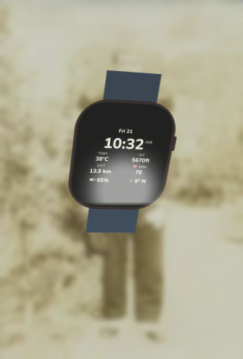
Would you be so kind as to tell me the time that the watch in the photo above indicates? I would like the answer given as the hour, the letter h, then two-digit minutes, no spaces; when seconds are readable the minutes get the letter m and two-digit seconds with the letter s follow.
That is 10h32
